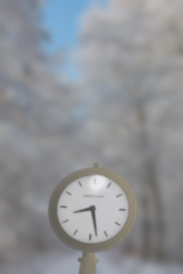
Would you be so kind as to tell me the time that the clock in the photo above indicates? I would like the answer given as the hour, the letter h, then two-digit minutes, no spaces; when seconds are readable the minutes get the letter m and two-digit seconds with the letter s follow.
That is 8h28
